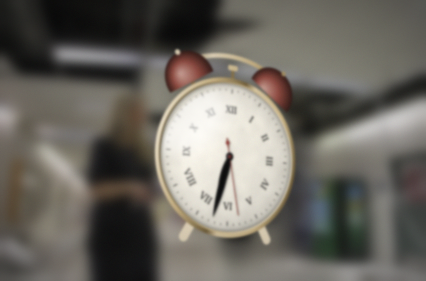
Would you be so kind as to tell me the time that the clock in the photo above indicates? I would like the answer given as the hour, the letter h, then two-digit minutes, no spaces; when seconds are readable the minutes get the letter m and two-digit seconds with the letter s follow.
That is 6h32m28s
